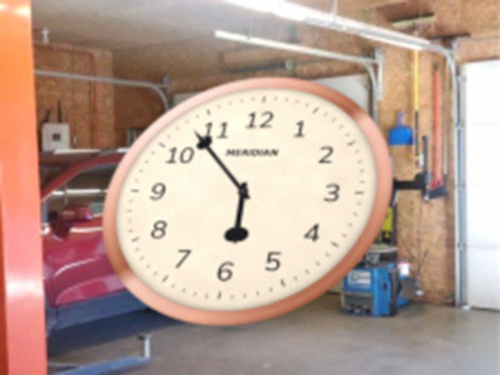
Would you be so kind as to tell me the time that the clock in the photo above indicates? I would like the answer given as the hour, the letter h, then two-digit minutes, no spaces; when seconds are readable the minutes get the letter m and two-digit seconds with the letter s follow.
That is 5h53
